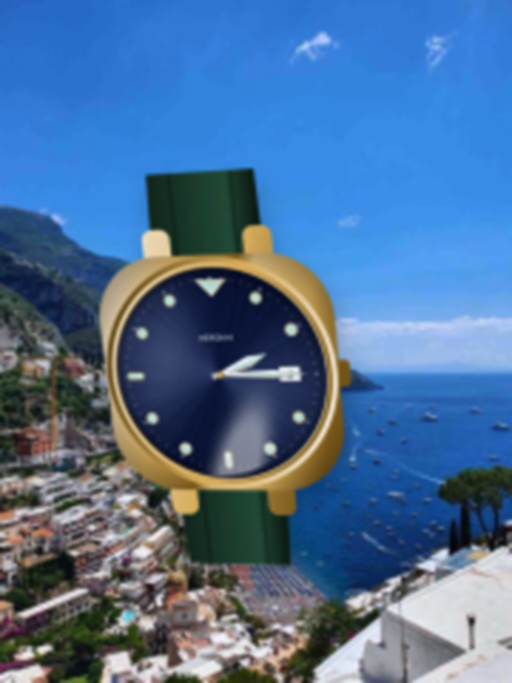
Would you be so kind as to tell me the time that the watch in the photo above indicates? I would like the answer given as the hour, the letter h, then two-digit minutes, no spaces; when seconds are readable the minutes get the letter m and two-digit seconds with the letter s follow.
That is 2h15
